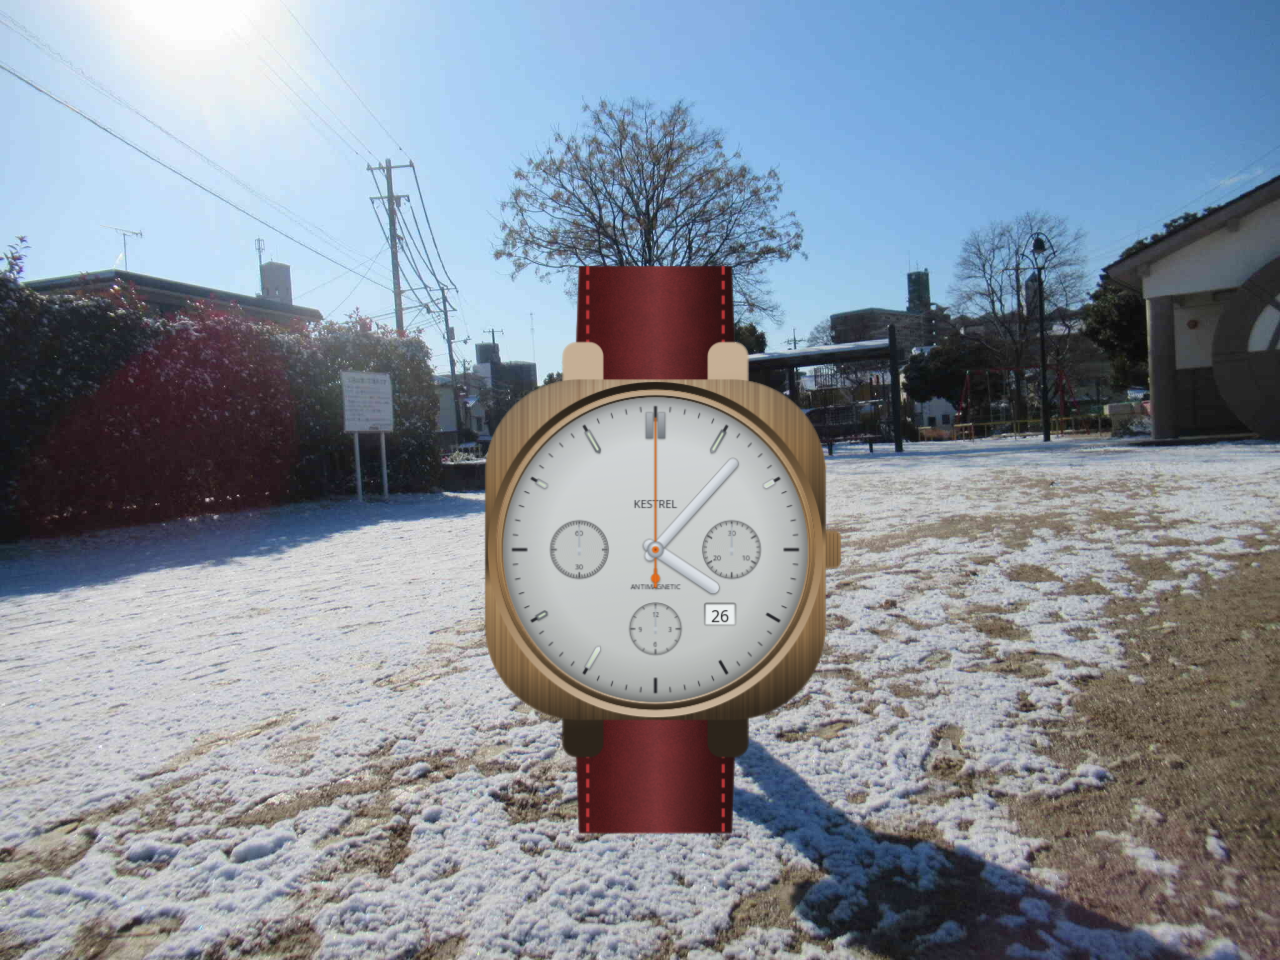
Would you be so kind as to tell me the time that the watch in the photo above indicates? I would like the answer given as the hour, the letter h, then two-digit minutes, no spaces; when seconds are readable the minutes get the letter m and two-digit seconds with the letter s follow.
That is 4h07
